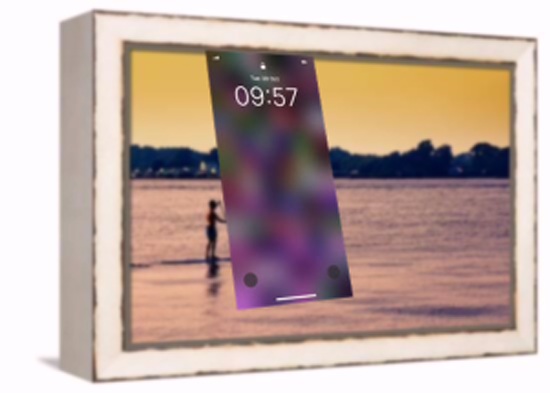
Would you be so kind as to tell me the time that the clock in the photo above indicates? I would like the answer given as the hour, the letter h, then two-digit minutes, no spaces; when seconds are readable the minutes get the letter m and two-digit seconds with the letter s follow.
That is 9h57
